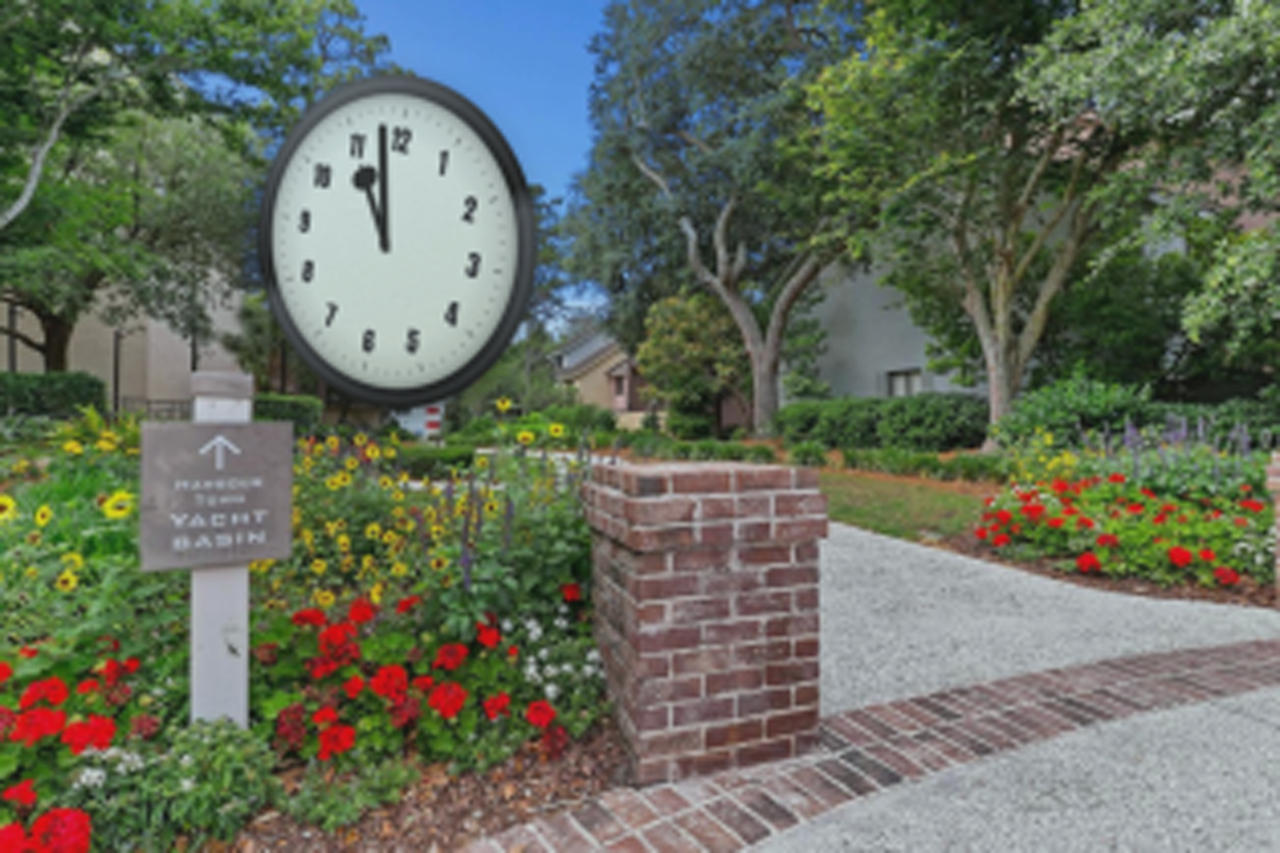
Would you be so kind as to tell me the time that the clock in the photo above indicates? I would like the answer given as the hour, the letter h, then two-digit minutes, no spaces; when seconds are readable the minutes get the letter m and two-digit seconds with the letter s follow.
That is 10h58
